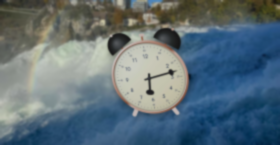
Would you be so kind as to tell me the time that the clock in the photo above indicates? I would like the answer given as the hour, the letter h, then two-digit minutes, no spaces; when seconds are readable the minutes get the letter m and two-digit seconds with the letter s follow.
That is 6h13
